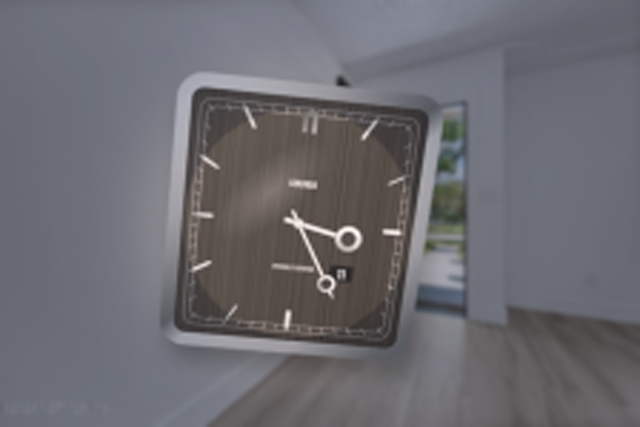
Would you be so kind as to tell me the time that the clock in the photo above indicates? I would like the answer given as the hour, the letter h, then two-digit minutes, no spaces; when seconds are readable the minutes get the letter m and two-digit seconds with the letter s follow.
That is 3h25
